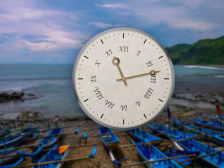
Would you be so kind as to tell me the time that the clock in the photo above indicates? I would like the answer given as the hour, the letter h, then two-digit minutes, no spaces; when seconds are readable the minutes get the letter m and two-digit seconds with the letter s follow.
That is 11h13
